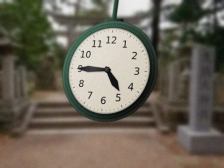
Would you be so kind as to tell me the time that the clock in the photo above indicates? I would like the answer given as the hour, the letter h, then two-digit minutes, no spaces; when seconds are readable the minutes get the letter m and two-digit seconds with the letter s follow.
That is 4h45
